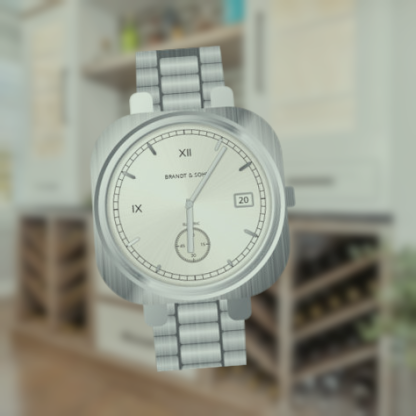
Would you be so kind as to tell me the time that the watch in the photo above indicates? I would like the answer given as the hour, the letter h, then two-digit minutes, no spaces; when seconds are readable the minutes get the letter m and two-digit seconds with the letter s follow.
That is 6h06
